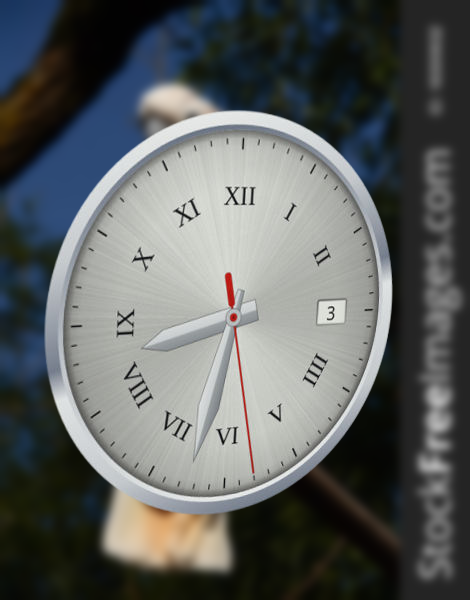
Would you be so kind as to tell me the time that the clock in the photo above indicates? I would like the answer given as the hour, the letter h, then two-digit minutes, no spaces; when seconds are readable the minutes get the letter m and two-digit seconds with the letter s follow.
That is 8h32m28s
